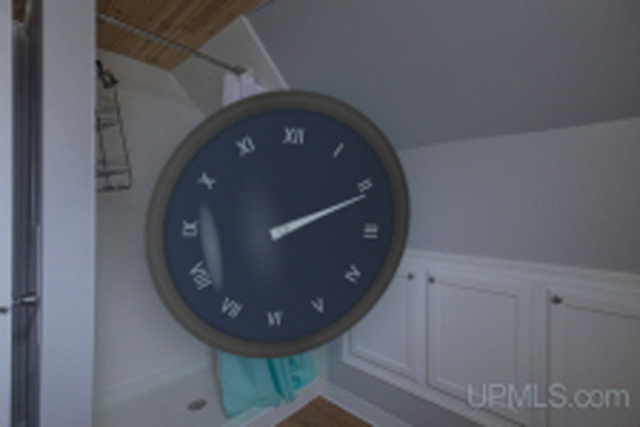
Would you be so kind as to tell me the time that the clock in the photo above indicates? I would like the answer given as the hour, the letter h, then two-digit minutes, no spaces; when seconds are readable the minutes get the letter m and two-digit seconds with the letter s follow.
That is 2h11
